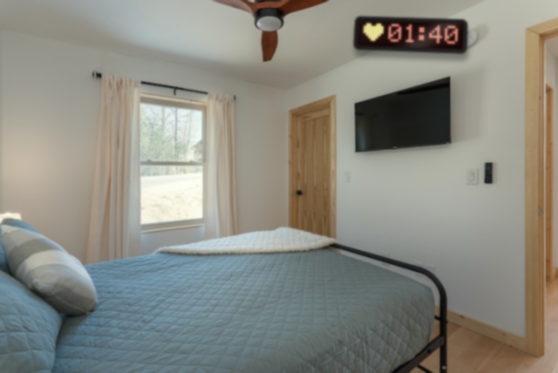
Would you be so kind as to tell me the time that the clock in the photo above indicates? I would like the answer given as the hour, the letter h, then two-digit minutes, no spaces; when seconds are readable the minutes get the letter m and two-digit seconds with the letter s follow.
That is 1h40
